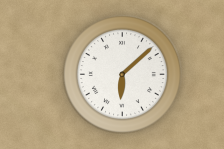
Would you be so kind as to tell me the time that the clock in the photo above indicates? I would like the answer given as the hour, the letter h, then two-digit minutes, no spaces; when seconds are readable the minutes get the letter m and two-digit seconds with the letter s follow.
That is 6h08
